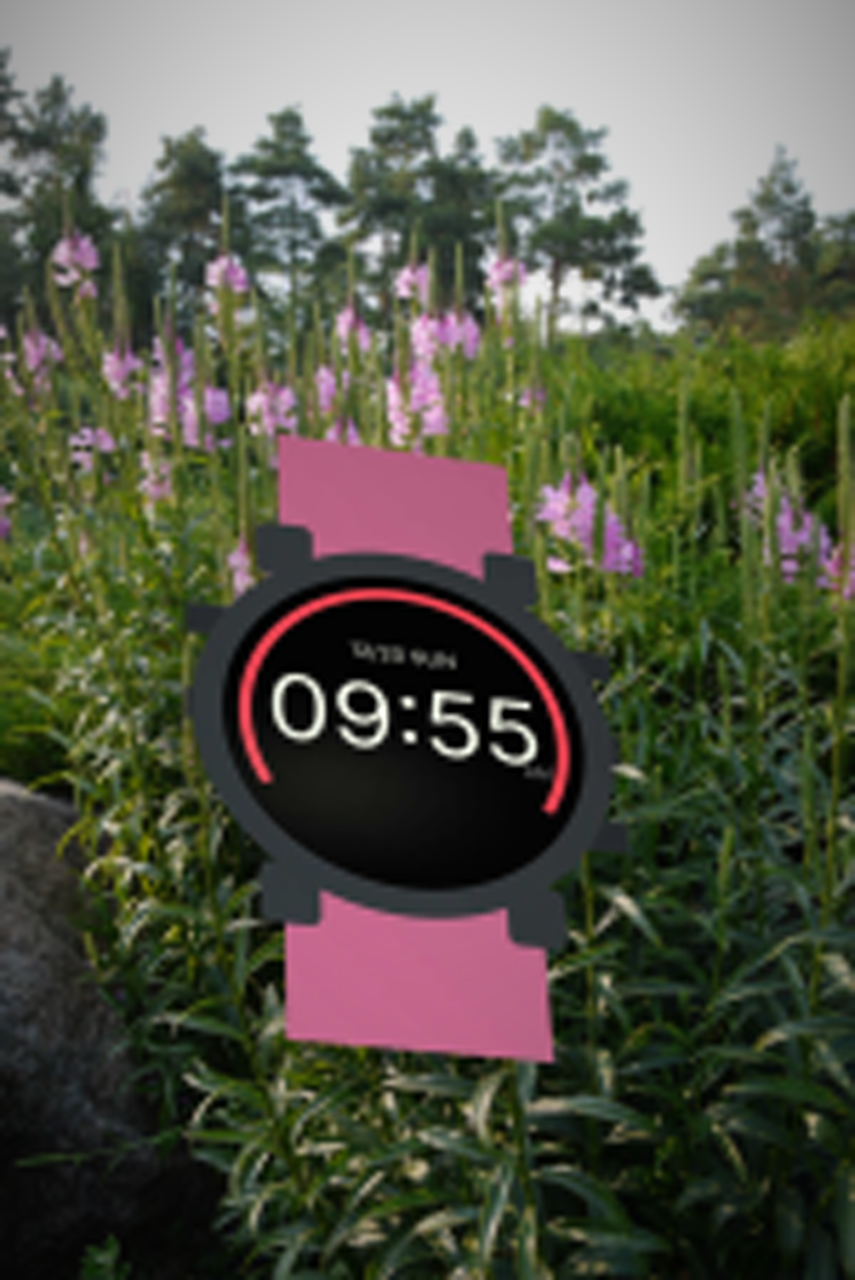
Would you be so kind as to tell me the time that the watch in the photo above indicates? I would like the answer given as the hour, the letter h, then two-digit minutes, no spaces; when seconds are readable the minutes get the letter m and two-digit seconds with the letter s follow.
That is 9h55
